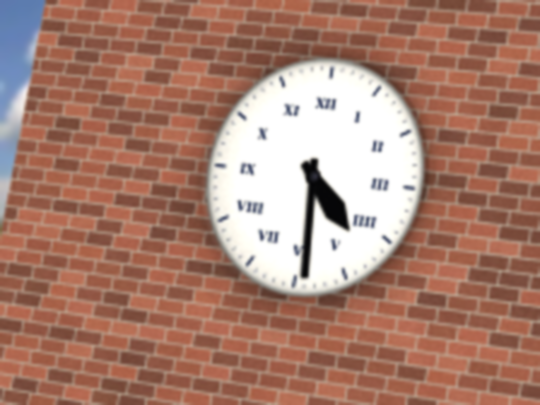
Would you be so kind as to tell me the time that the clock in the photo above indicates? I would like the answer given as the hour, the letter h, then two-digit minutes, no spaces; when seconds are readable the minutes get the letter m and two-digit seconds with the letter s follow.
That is 4h29
